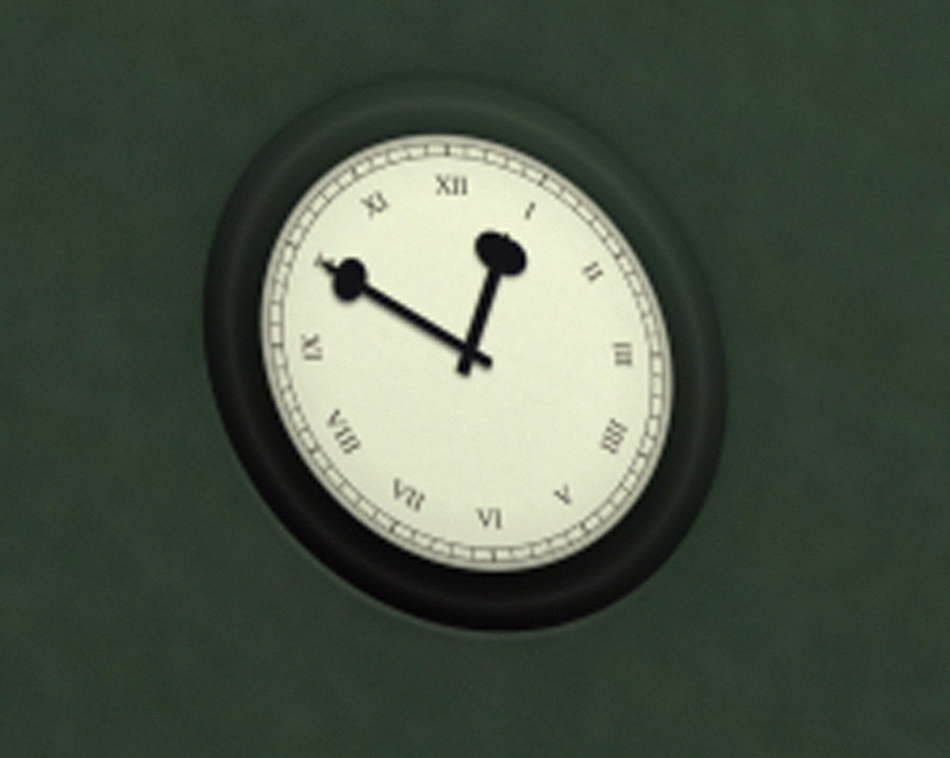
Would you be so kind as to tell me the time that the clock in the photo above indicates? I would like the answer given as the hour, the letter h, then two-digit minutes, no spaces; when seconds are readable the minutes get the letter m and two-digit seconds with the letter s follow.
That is 12h50
